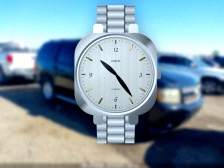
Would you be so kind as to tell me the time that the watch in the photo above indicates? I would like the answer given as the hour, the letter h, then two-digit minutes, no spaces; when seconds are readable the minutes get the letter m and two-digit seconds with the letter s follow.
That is 10h24
